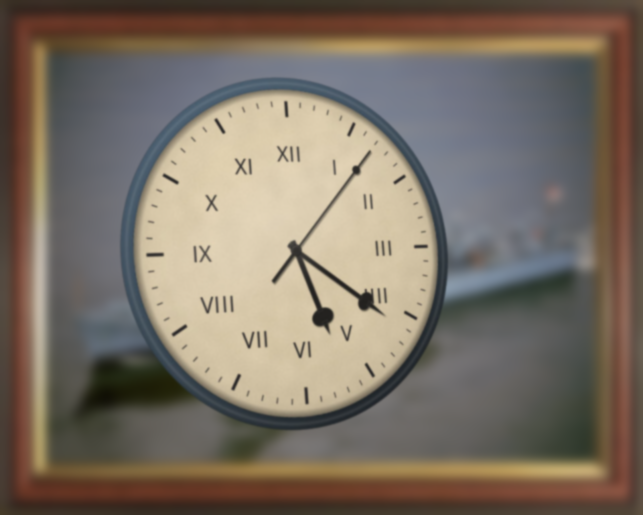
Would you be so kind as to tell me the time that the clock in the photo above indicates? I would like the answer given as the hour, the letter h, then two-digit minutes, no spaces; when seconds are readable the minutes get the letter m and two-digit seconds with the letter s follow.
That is 5h21m07s
